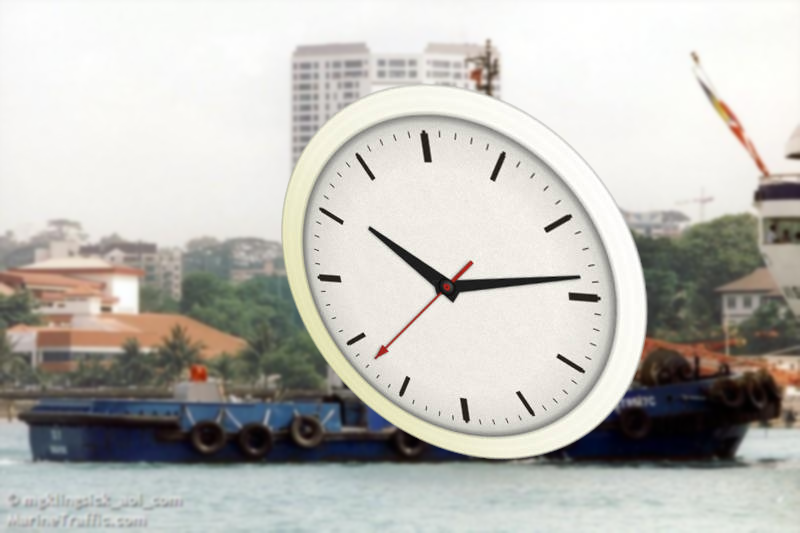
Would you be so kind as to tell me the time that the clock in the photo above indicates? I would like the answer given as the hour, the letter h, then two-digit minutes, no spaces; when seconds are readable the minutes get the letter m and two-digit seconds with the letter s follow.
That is 10h13m38s
